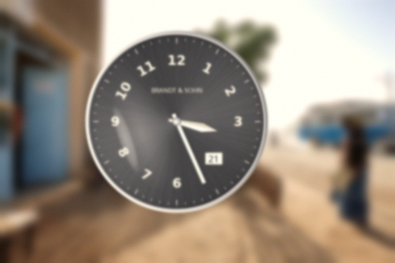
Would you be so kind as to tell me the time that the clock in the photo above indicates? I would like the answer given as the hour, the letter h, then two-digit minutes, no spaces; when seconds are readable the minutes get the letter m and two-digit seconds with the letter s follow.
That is 3h26
